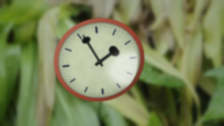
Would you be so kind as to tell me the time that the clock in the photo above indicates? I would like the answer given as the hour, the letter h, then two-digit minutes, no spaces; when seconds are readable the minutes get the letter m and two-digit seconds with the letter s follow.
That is 1h56
